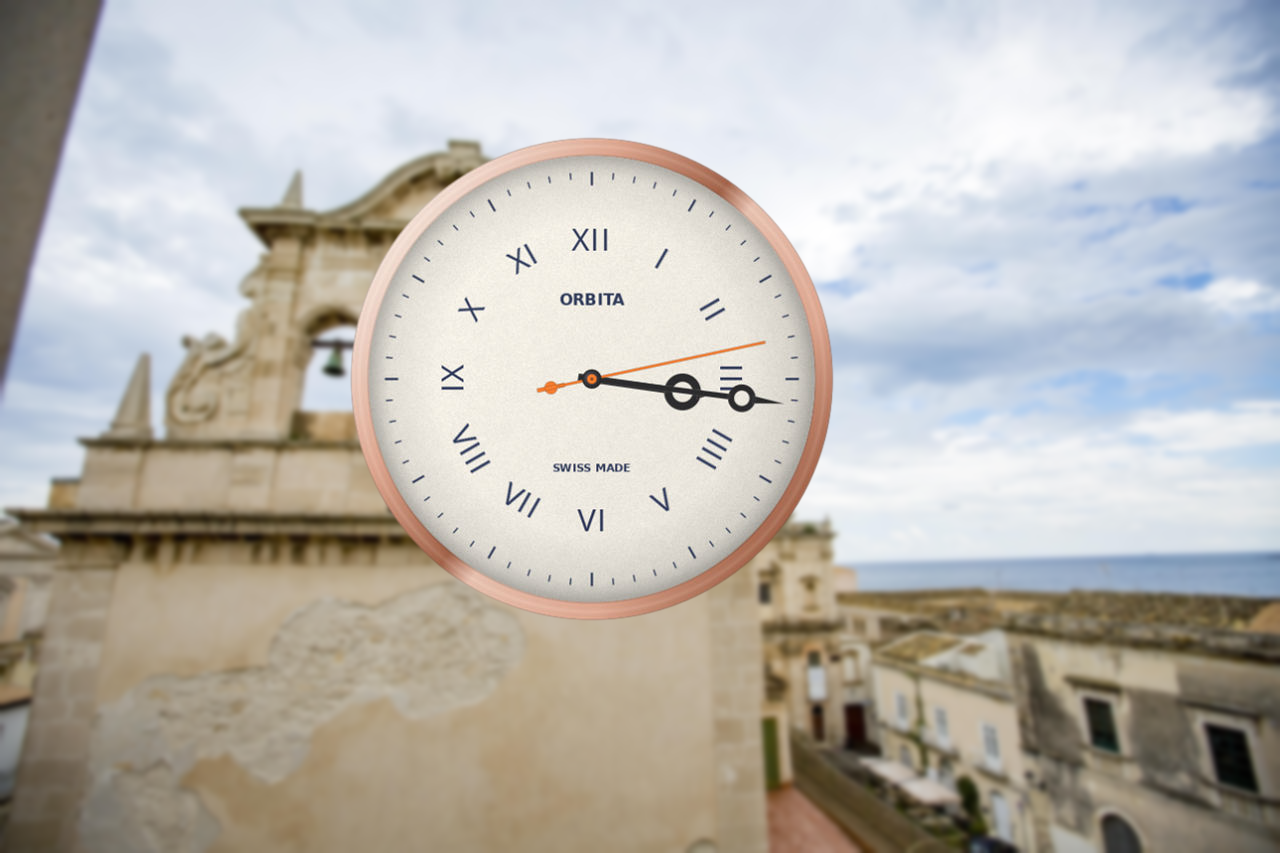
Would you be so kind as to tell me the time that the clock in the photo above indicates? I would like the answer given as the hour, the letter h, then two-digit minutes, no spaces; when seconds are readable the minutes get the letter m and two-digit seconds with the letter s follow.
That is 3h16m13s
